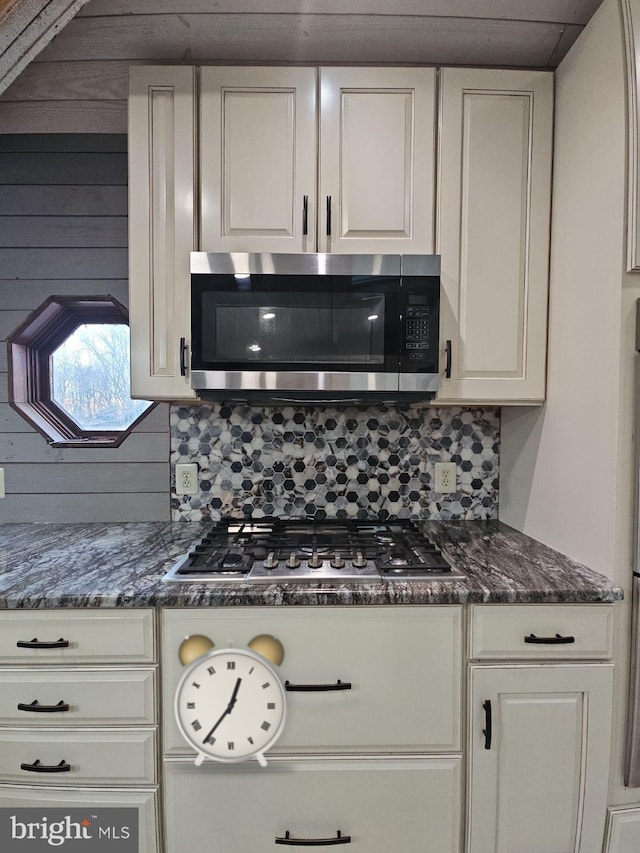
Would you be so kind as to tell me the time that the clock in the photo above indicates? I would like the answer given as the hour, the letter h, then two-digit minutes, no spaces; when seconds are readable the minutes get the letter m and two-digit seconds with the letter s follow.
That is 12h36
